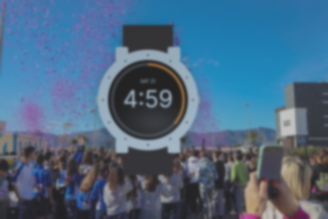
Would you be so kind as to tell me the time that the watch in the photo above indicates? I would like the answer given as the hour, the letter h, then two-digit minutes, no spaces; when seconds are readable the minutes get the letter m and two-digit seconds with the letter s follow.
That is 4h59
